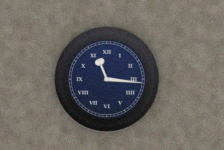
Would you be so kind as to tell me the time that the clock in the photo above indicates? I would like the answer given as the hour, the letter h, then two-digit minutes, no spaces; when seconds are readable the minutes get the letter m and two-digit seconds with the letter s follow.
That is 11h16
